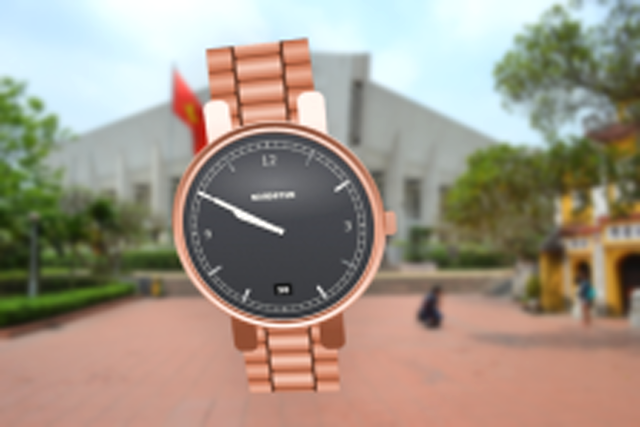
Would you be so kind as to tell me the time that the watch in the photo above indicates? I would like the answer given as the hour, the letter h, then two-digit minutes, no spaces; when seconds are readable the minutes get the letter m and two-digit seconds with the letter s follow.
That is 9h50
